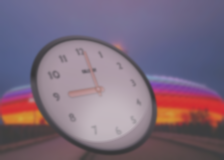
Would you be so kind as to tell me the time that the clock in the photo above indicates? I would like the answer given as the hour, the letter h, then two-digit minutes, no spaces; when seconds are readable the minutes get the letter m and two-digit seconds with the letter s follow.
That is 9h01
